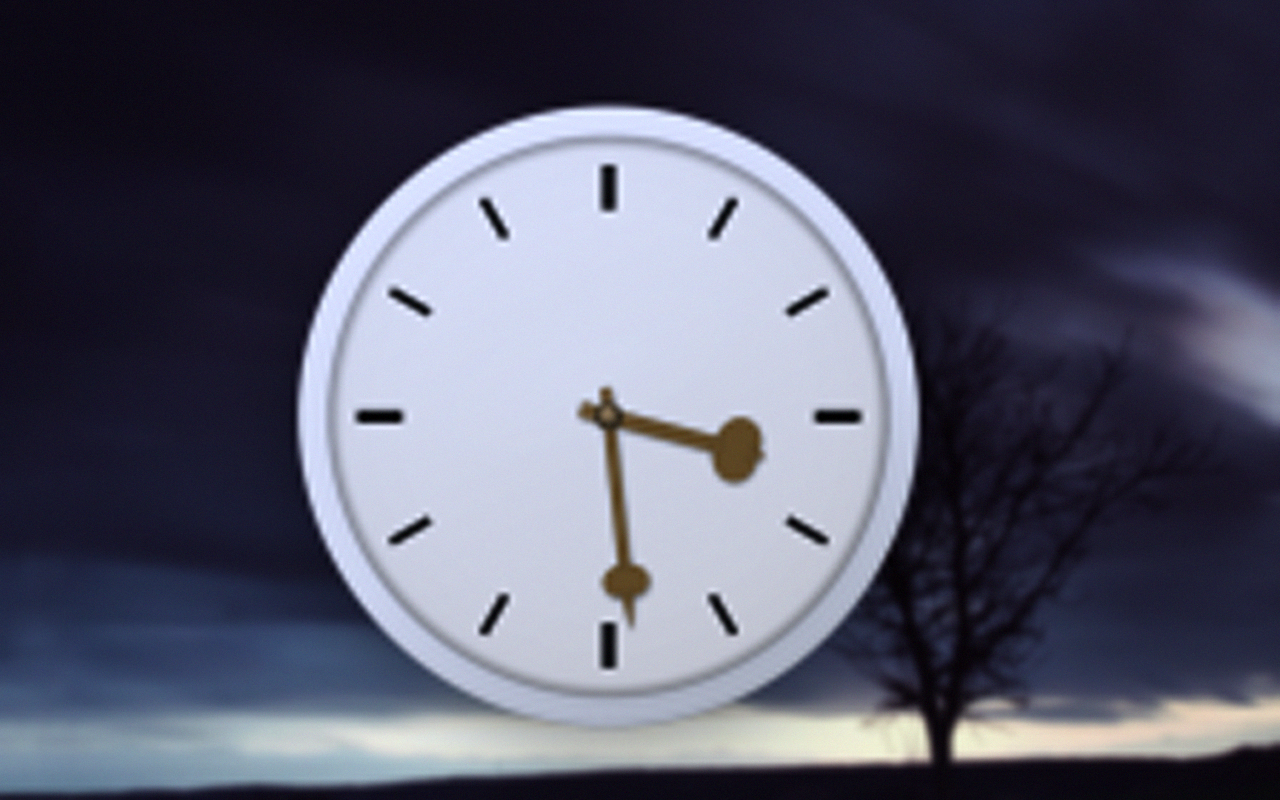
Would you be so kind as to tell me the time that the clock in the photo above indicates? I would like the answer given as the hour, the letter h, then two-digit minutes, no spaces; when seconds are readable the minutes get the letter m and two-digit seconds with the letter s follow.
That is 3h29
